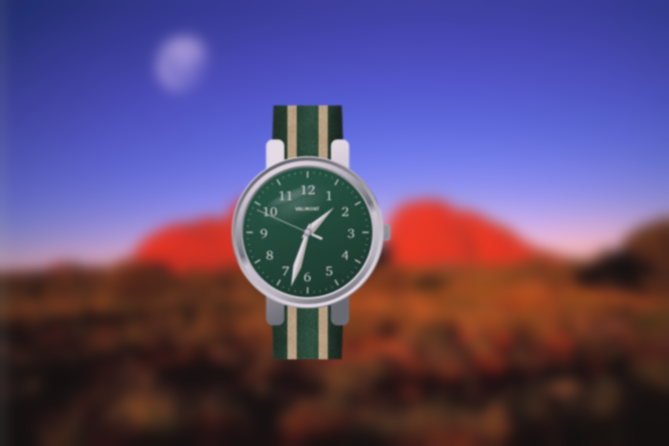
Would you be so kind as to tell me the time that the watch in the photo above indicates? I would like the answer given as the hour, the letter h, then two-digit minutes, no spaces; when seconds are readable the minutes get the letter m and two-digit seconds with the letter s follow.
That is 1h32m49s
